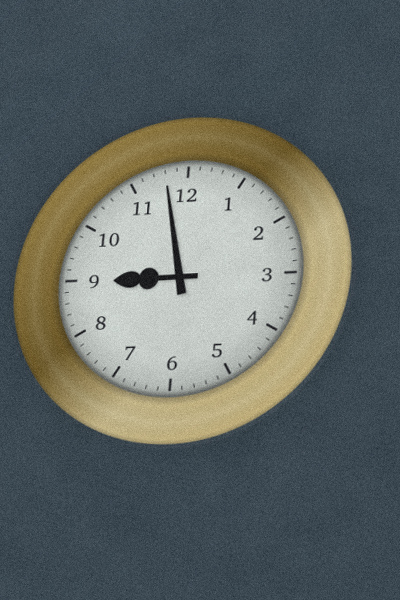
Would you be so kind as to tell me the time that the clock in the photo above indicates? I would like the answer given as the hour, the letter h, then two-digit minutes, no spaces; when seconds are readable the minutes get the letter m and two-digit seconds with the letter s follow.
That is 8h58
